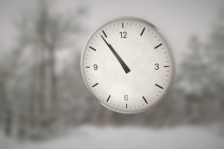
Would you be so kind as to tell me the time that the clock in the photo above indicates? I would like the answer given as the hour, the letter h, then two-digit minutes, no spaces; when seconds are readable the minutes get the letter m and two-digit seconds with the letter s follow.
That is 10h54
